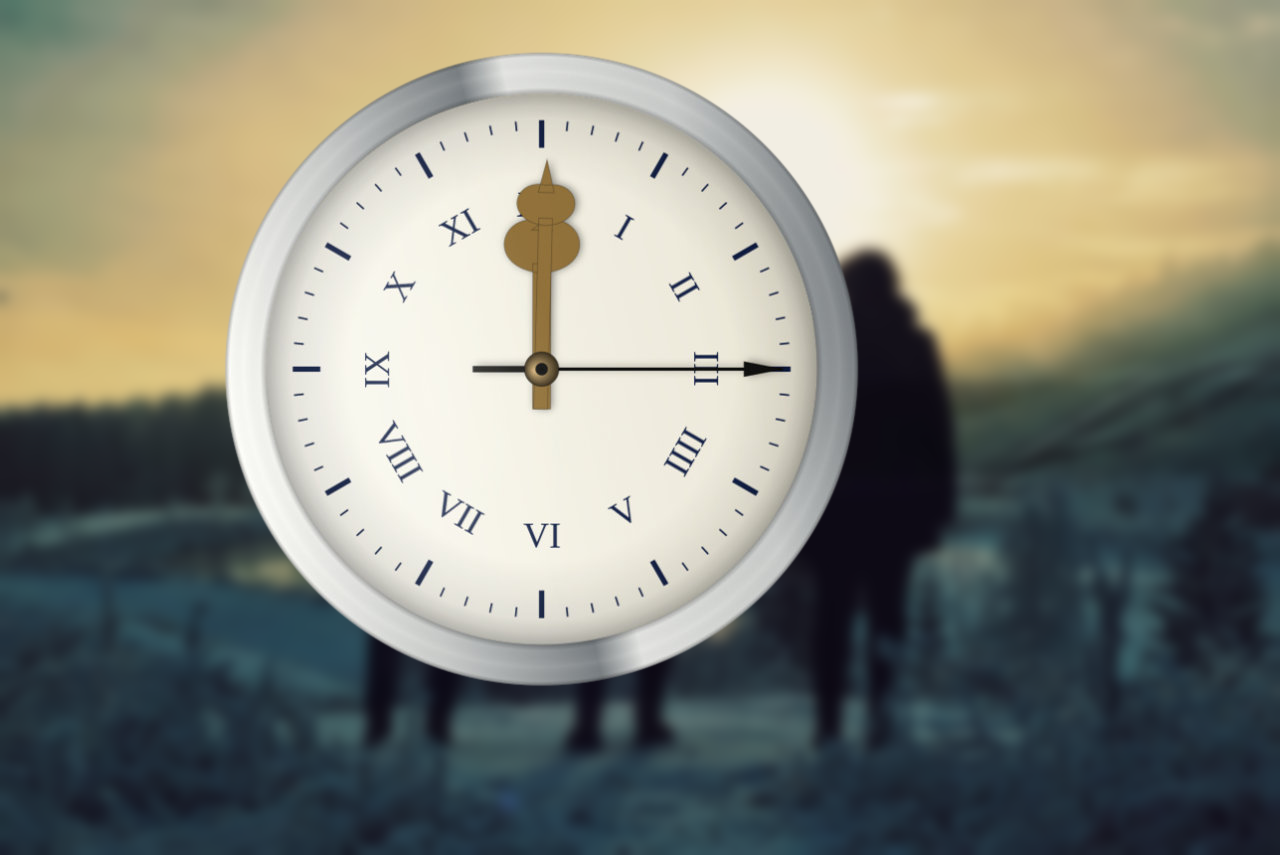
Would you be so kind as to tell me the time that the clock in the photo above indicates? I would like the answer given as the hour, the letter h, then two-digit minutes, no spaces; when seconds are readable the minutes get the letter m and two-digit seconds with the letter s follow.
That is 12h00m15s
